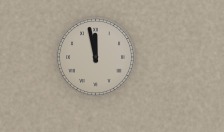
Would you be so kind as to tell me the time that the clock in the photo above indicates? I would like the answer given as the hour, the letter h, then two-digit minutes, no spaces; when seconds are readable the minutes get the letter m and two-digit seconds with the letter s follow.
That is 11h58
